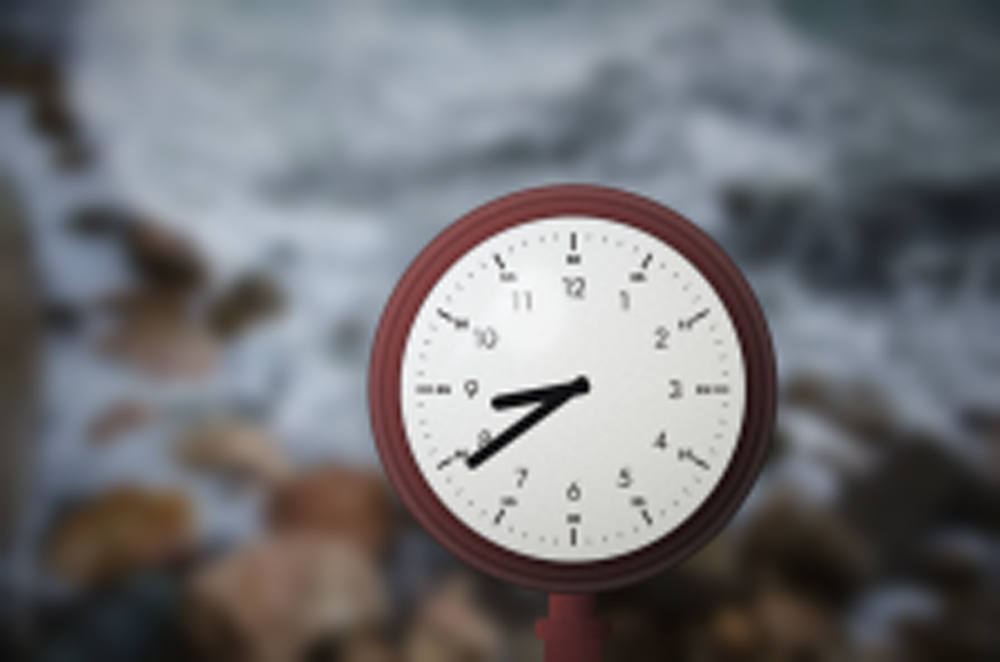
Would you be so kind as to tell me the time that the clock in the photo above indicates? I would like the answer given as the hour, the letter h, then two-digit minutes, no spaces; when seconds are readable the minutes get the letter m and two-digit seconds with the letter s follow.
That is 8h39
